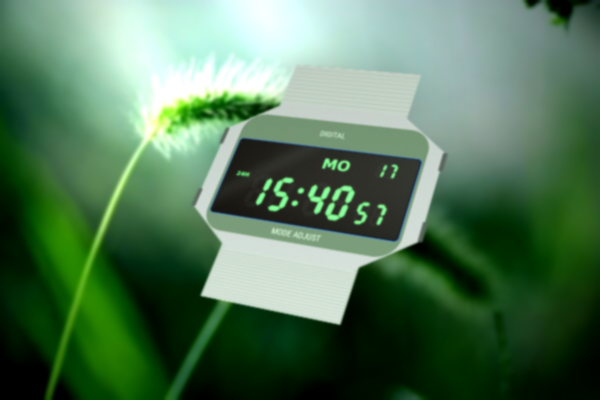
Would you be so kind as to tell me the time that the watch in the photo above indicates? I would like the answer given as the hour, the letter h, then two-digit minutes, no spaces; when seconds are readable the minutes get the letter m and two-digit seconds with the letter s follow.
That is 15h40m57s
